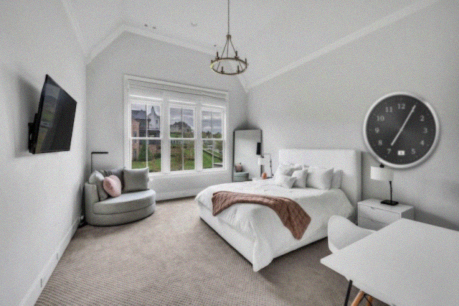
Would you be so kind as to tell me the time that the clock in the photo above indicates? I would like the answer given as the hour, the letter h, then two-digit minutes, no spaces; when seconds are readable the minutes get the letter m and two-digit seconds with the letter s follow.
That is 7h05
